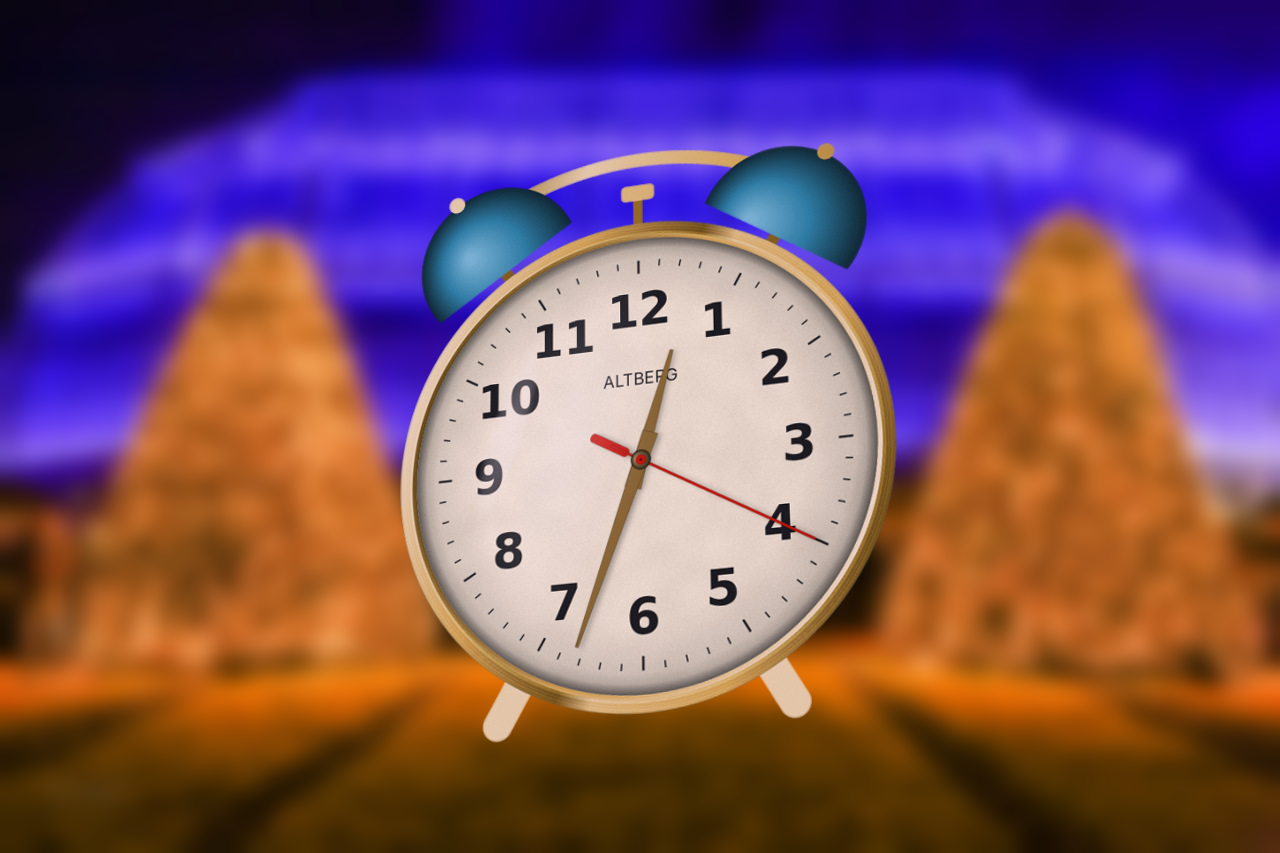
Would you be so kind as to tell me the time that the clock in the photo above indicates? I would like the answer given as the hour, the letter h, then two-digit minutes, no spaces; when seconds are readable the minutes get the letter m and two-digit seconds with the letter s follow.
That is 12h33m20s
